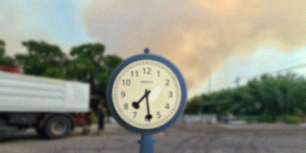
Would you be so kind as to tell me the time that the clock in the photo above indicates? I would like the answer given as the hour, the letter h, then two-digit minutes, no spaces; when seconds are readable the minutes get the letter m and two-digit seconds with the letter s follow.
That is 7h29
